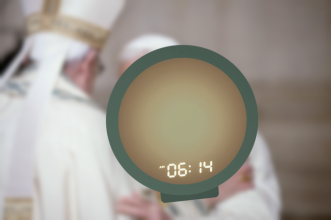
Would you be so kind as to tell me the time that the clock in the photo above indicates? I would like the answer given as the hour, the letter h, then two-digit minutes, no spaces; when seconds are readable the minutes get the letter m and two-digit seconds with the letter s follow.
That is 6h14
